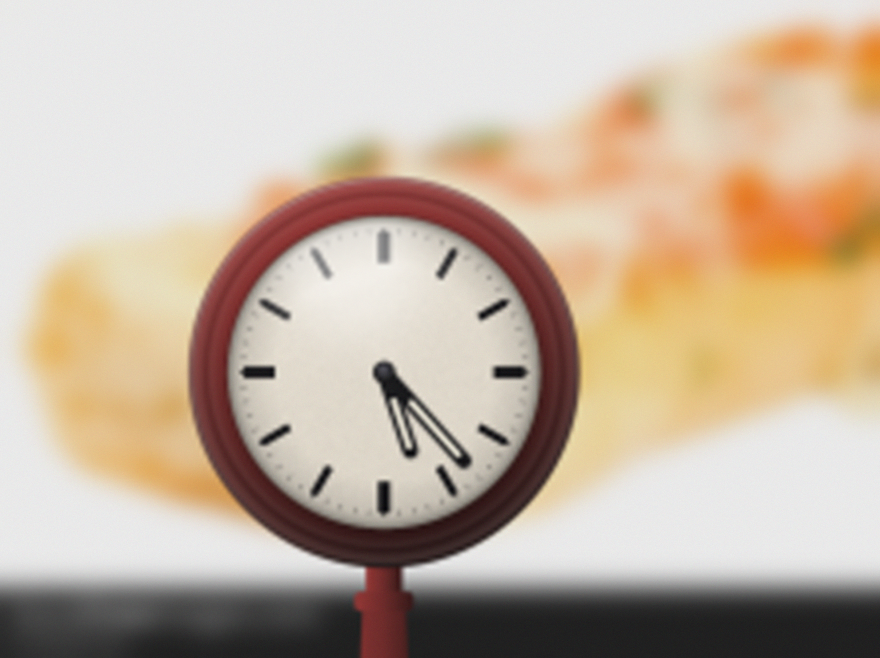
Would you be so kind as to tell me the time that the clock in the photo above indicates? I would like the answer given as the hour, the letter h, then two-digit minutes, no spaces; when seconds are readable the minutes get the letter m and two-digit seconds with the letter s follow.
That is 5h23
